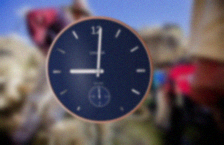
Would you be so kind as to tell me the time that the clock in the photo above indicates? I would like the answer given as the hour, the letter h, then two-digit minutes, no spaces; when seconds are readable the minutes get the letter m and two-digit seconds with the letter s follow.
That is 9h01
